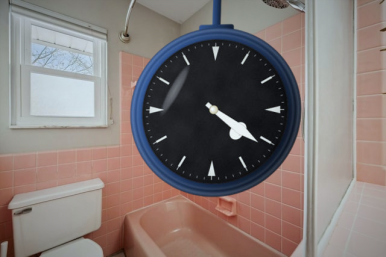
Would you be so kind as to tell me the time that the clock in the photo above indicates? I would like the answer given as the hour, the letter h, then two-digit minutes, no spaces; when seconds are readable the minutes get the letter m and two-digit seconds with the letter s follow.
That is 4h21
